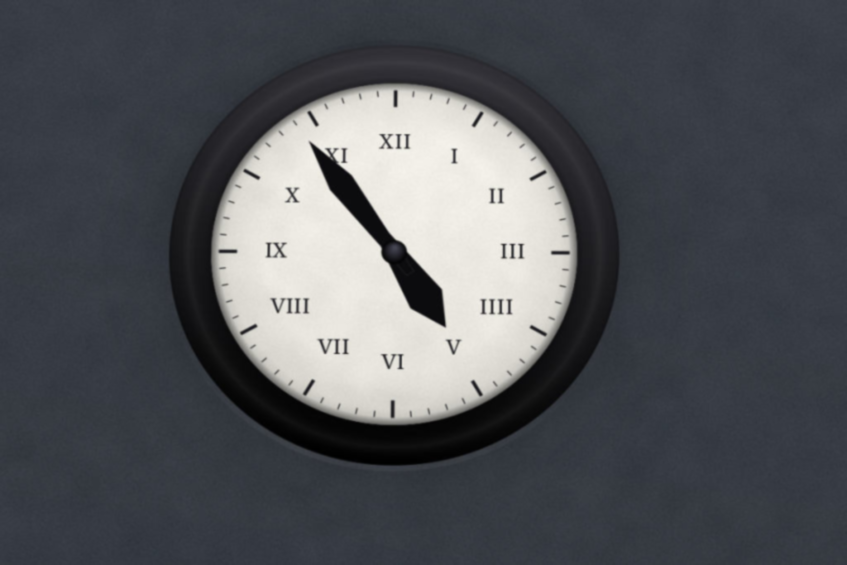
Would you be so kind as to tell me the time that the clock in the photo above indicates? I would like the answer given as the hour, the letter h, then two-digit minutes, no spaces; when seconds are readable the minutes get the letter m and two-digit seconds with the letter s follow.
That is 4h54
